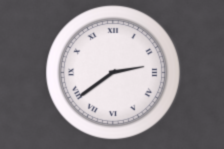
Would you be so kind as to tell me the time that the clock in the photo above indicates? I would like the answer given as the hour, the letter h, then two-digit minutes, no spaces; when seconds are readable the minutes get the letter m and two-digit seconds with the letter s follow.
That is 2h39
